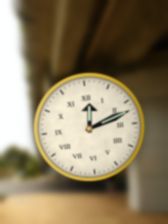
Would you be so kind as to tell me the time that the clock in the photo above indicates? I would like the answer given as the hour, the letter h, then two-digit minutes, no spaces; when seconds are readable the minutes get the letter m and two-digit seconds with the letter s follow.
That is 12h12
